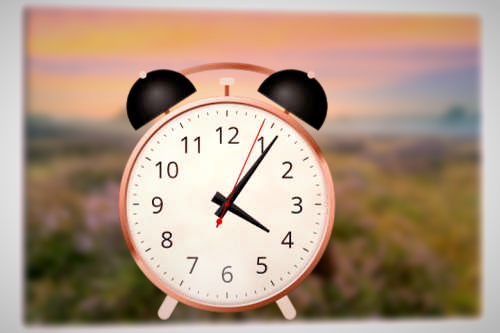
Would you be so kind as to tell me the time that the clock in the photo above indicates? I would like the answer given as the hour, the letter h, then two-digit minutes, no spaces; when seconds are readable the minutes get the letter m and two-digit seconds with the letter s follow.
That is 4h06m04s
